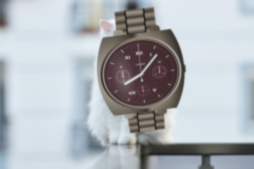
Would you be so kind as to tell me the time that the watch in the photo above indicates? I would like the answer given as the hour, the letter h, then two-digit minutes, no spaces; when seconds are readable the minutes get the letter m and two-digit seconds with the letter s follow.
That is 8h07
